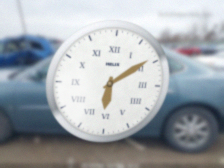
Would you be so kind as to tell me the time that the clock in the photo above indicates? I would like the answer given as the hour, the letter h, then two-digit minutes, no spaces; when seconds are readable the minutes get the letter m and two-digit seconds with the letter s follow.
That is 6h09
